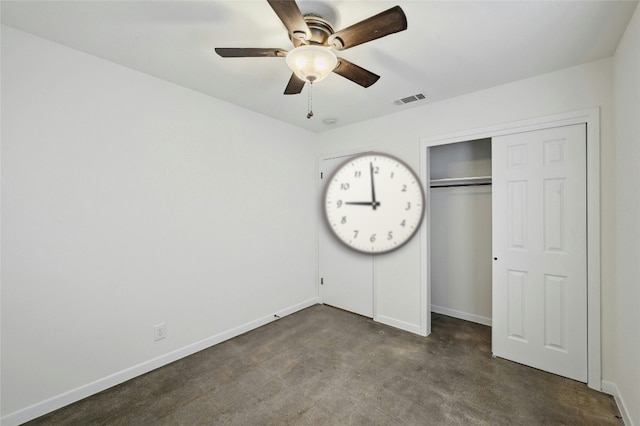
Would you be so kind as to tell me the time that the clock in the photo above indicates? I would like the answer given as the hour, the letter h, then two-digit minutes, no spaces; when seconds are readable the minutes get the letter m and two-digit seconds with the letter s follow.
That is 8h59
